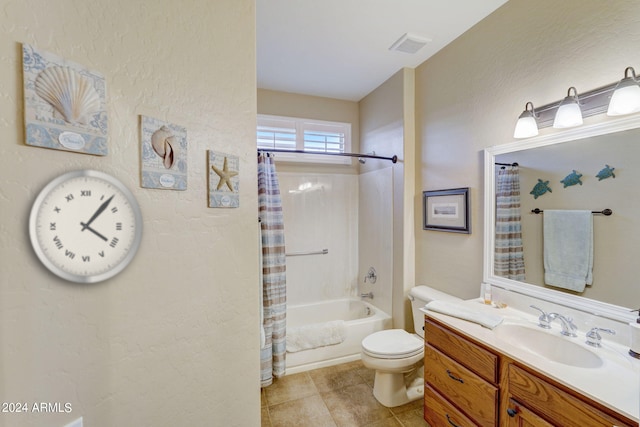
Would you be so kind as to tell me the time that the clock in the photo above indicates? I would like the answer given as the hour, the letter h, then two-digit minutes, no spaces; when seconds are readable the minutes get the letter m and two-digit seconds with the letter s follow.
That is 4h07
